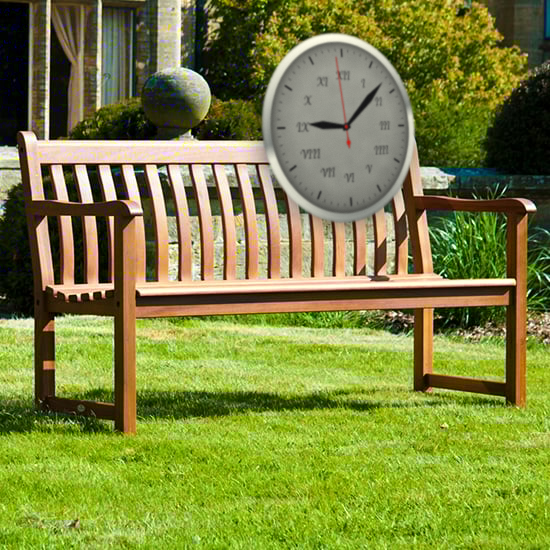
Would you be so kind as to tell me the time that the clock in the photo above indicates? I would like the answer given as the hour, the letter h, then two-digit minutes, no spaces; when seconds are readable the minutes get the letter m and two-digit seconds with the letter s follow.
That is 9h07m59s
